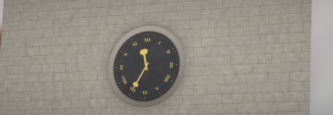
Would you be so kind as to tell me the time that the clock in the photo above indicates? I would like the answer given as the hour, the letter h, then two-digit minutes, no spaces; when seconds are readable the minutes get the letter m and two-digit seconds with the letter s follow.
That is 11h35
